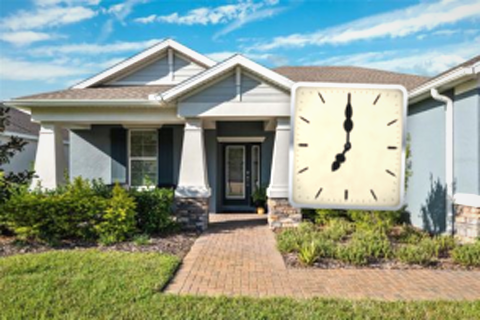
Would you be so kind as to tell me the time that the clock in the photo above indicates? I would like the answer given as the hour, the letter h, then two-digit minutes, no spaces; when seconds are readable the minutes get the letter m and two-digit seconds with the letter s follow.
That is 7h00
